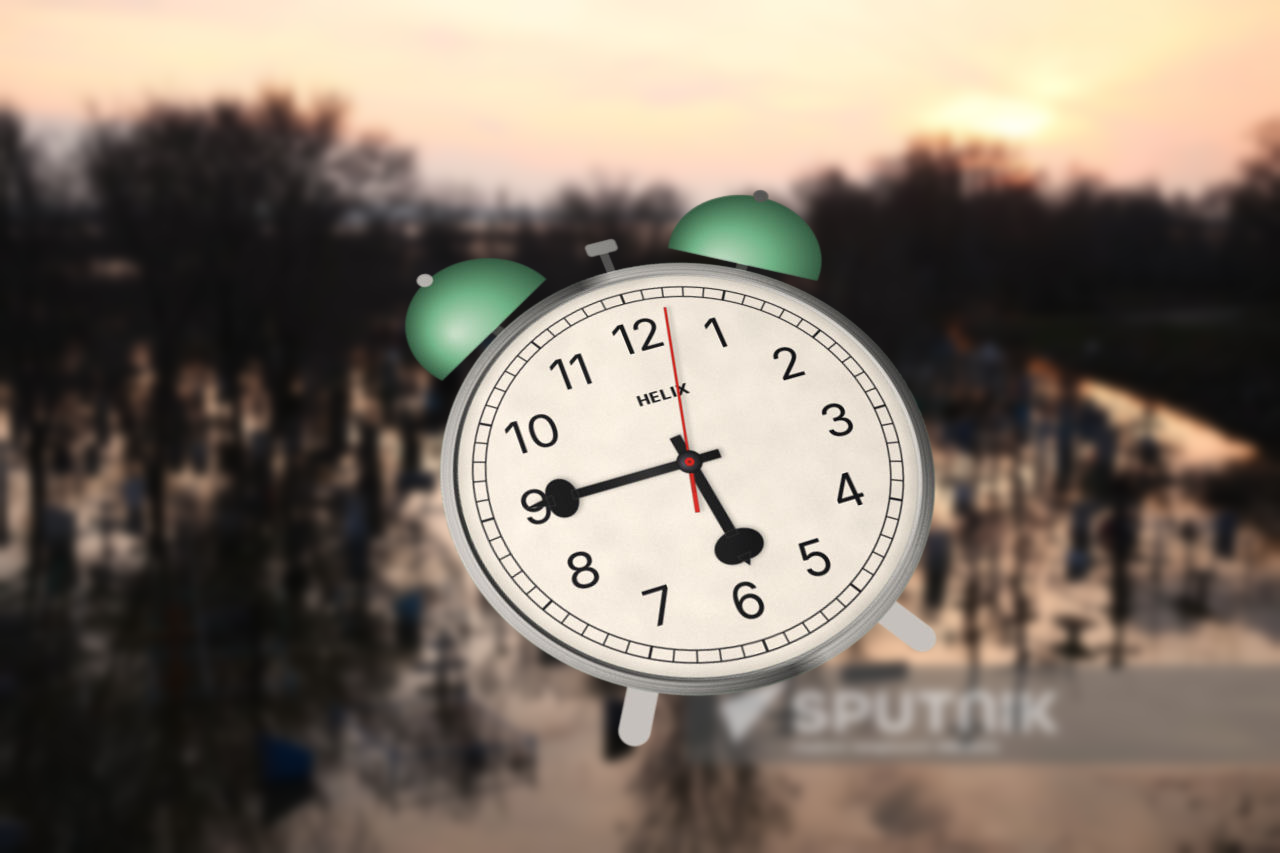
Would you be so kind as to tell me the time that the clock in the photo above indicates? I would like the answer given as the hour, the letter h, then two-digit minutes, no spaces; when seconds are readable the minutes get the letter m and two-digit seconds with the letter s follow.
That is 5h45m02s
